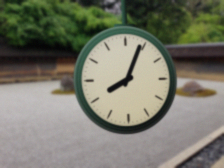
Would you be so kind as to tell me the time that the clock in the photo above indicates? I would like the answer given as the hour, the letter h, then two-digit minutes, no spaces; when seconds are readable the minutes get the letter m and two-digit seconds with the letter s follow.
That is 8h04
